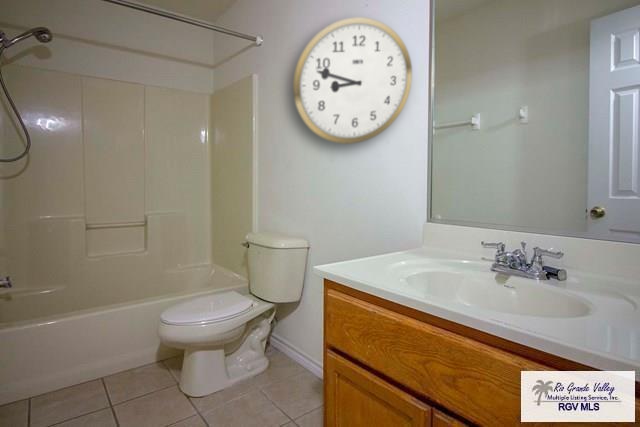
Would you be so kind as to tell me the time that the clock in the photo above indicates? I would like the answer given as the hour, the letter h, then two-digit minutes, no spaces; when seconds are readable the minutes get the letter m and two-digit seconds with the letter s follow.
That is 8h48
